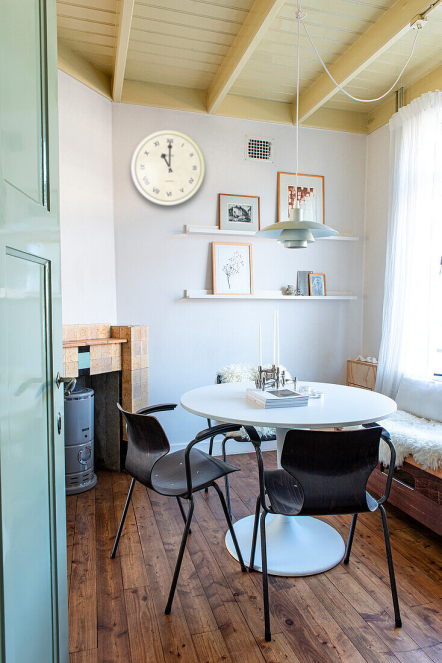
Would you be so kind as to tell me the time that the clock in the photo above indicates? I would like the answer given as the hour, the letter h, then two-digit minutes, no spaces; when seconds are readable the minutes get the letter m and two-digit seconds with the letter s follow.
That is 11h00
